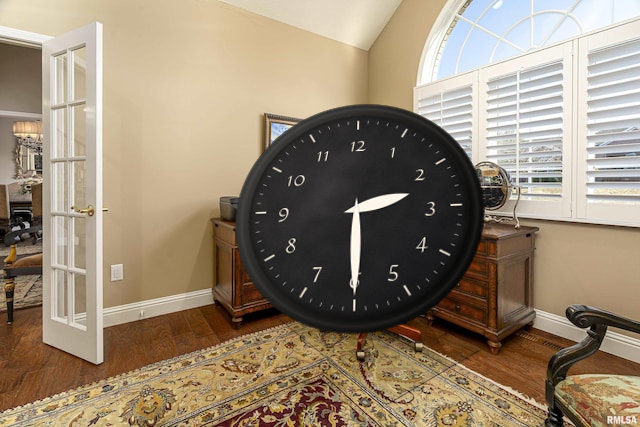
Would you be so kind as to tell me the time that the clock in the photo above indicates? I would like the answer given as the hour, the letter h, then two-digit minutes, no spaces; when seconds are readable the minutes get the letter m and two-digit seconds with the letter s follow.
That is 2h30
